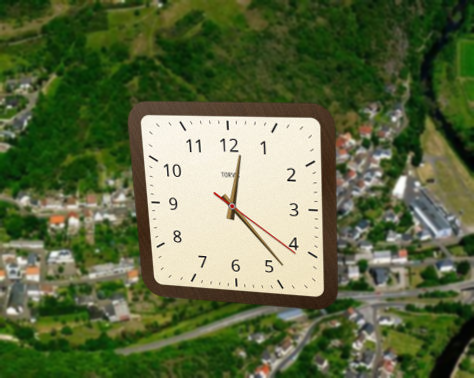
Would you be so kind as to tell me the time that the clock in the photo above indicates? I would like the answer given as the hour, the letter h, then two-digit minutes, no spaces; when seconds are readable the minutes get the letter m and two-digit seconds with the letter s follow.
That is 12h23m21s
